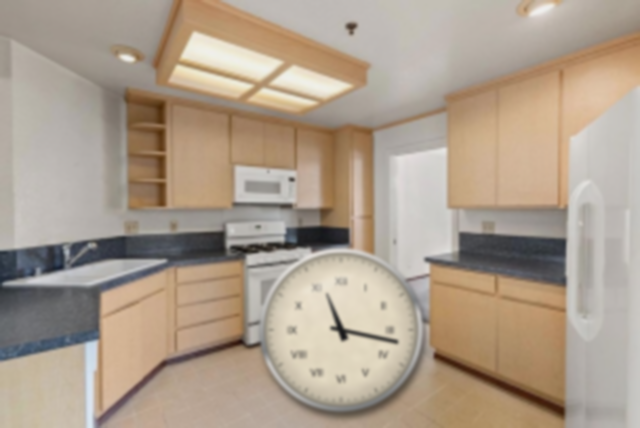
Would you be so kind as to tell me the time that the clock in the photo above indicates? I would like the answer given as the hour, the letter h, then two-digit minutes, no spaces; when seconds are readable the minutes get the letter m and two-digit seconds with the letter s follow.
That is 11h17
